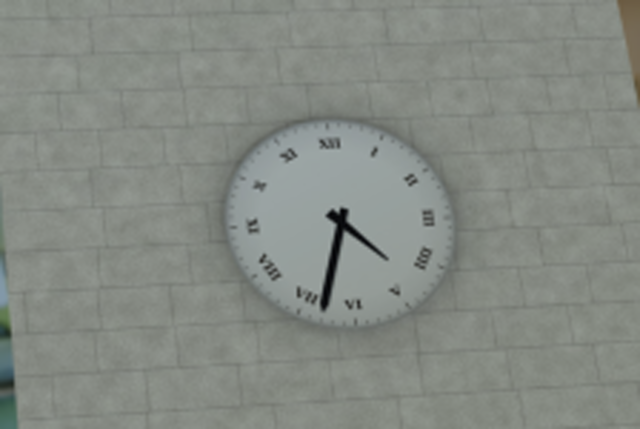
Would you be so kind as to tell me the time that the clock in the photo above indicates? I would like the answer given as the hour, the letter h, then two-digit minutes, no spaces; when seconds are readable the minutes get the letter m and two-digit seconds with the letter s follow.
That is 4h33
